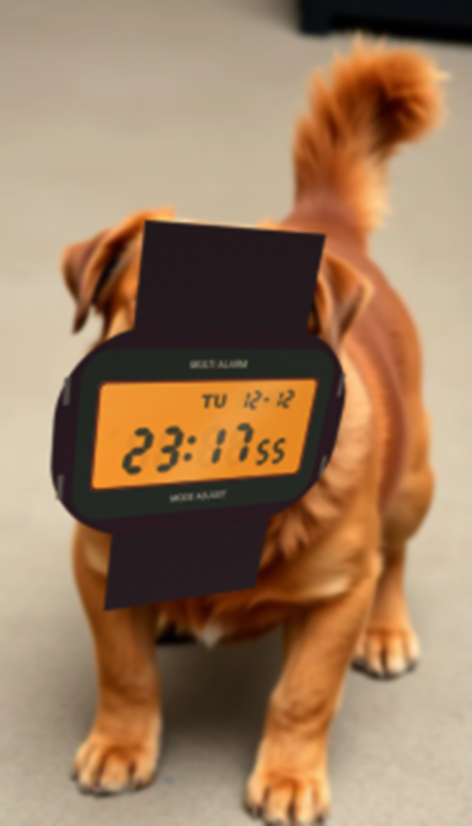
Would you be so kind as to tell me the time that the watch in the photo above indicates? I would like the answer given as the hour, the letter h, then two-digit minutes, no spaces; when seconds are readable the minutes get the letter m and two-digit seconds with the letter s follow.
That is 23h17m55s
